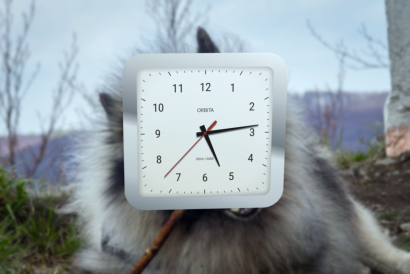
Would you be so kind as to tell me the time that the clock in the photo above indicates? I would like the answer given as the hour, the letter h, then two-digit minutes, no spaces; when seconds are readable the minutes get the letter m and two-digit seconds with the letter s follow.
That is 5h13m37s
